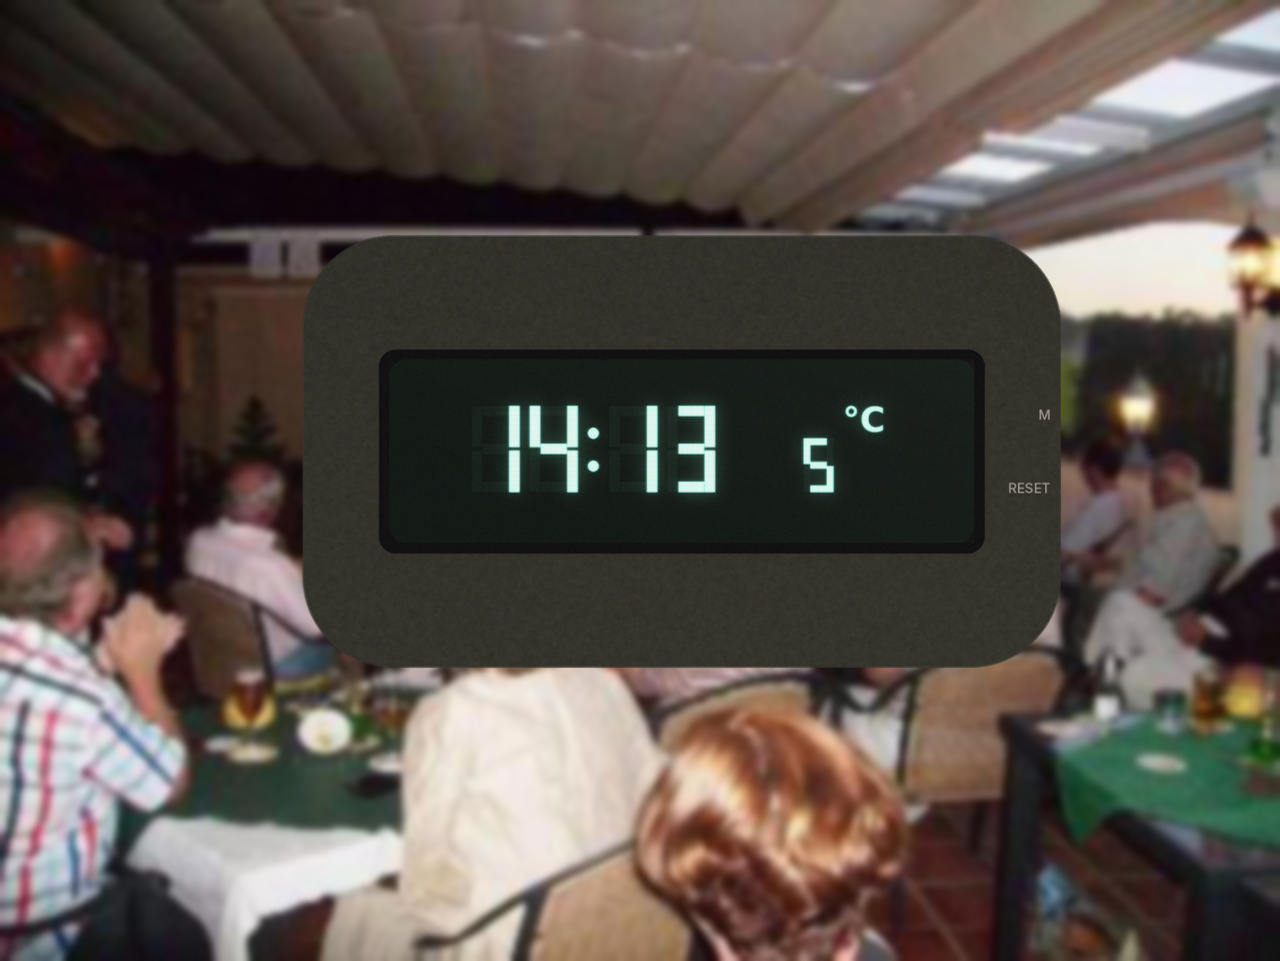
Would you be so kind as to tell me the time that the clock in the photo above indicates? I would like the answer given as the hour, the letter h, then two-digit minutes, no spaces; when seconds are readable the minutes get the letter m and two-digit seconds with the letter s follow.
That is 14h13
